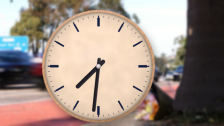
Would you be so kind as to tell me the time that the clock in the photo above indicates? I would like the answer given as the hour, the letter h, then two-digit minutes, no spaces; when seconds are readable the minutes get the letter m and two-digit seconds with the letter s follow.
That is 7h31
